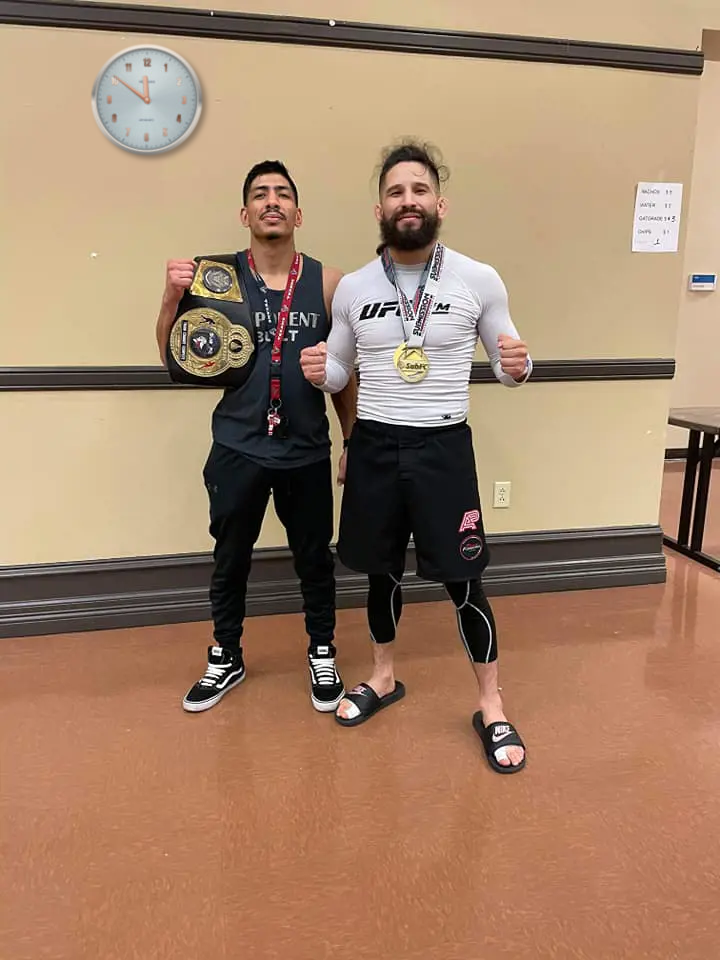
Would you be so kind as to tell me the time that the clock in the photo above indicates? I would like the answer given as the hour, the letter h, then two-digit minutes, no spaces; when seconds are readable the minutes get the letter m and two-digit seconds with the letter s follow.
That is 11h51
